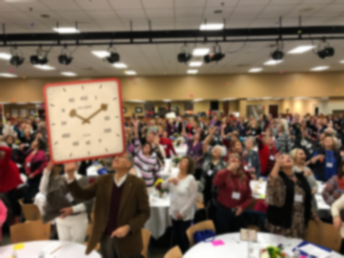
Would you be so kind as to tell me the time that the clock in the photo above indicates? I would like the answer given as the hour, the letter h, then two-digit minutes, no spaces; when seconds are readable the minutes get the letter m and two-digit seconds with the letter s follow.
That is 10h10
